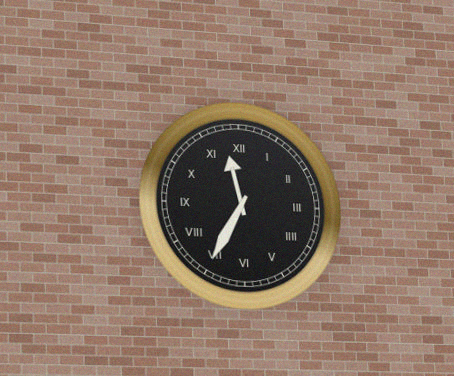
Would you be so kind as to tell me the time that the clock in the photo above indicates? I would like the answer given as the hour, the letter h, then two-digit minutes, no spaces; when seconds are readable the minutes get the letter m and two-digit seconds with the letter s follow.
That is 11h35
